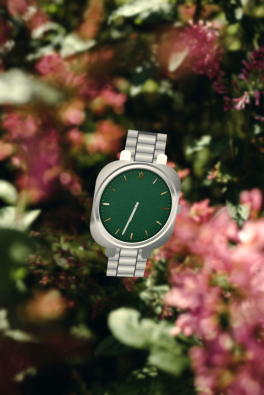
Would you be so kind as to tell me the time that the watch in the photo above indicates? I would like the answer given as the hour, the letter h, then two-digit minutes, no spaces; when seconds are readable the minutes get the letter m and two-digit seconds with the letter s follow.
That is 6h33
